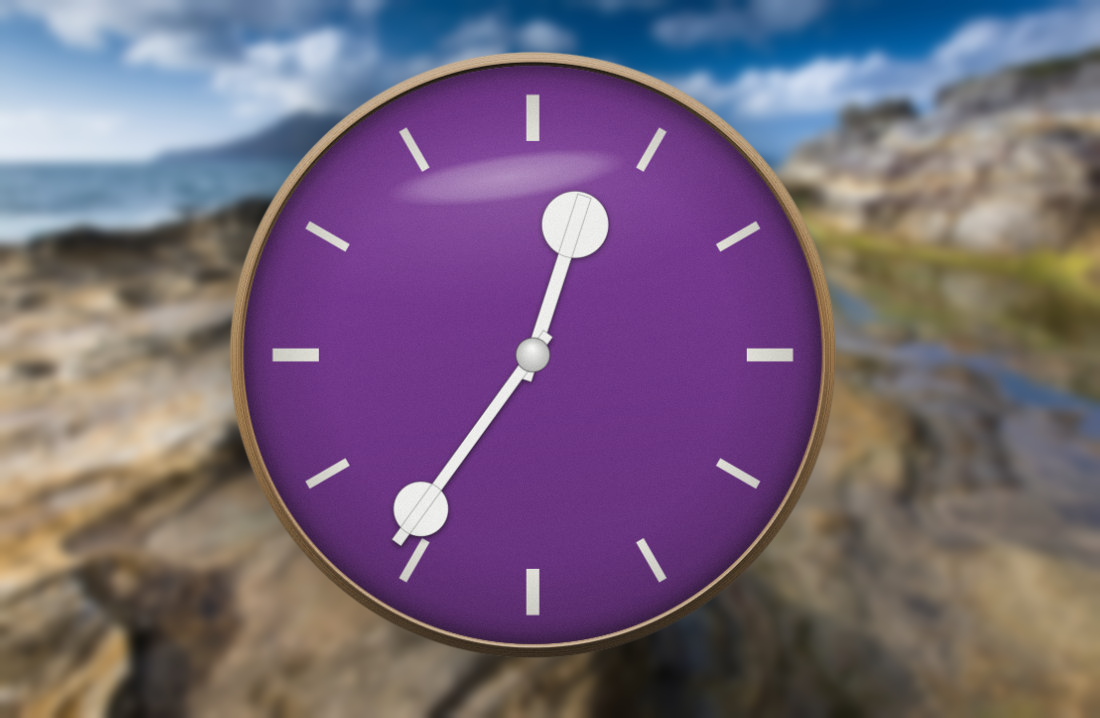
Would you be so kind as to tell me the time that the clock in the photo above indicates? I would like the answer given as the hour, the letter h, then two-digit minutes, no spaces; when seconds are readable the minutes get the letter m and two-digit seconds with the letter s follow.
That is 12h36
